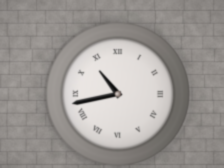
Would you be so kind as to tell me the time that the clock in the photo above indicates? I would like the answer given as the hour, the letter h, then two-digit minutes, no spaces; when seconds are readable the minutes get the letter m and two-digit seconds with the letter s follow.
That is 10h43
